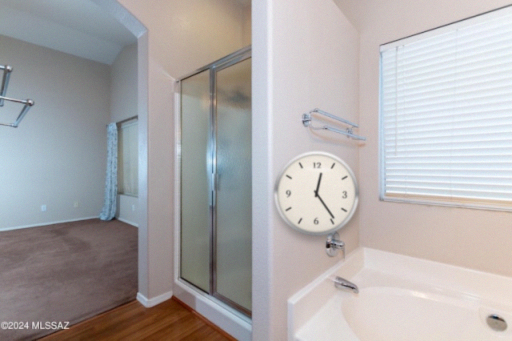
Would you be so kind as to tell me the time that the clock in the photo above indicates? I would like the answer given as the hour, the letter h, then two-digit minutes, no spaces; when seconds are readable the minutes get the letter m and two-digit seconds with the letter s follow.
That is 12h24
